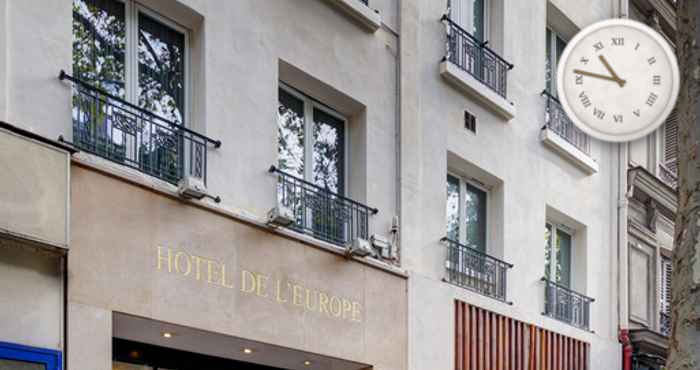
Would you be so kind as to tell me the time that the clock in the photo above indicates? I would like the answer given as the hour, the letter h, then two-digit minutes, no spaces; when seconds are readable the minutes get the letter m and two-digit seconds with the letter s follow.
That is 10h47
